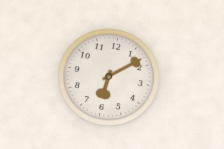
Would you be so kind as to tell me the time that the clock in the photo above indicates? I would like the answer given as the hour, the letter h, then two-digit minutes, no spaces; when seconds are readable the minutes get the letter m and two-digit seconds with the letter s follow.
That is 6h08
